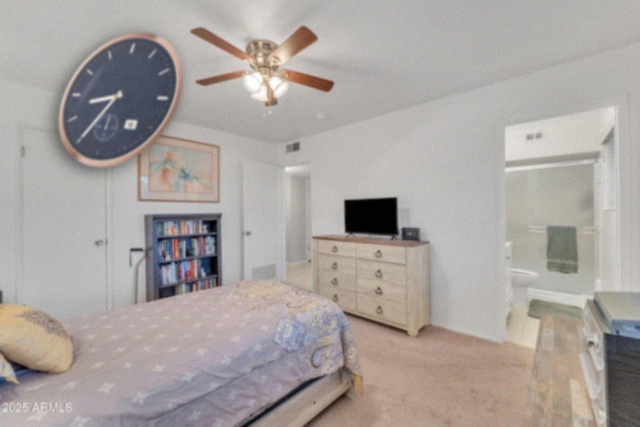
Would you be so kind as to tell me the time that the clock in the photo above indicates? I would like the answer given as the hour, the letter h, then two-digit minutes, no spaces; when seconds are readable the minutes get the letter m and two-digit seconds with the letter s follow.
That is 8h35
